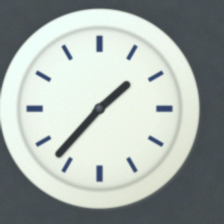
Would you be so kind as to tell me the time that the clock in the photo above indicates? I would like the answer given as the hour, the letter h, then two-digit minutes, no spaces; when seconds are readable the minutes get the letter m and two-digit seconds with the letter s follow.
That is 1h37
